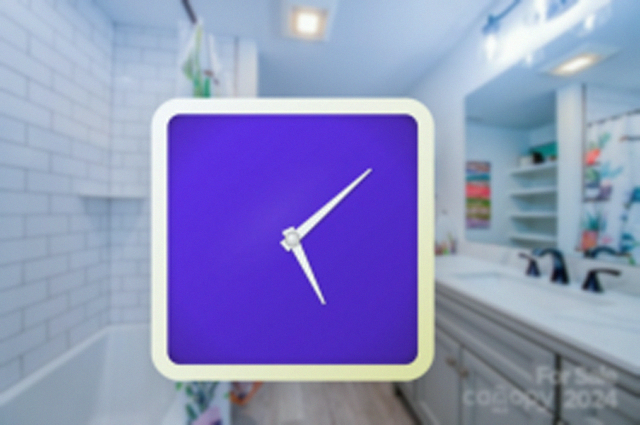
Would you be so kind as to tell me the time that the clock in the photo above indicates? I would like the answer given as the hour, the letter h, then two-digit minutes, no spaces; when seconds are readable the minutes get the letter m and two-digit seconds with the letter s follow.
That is 5h08
